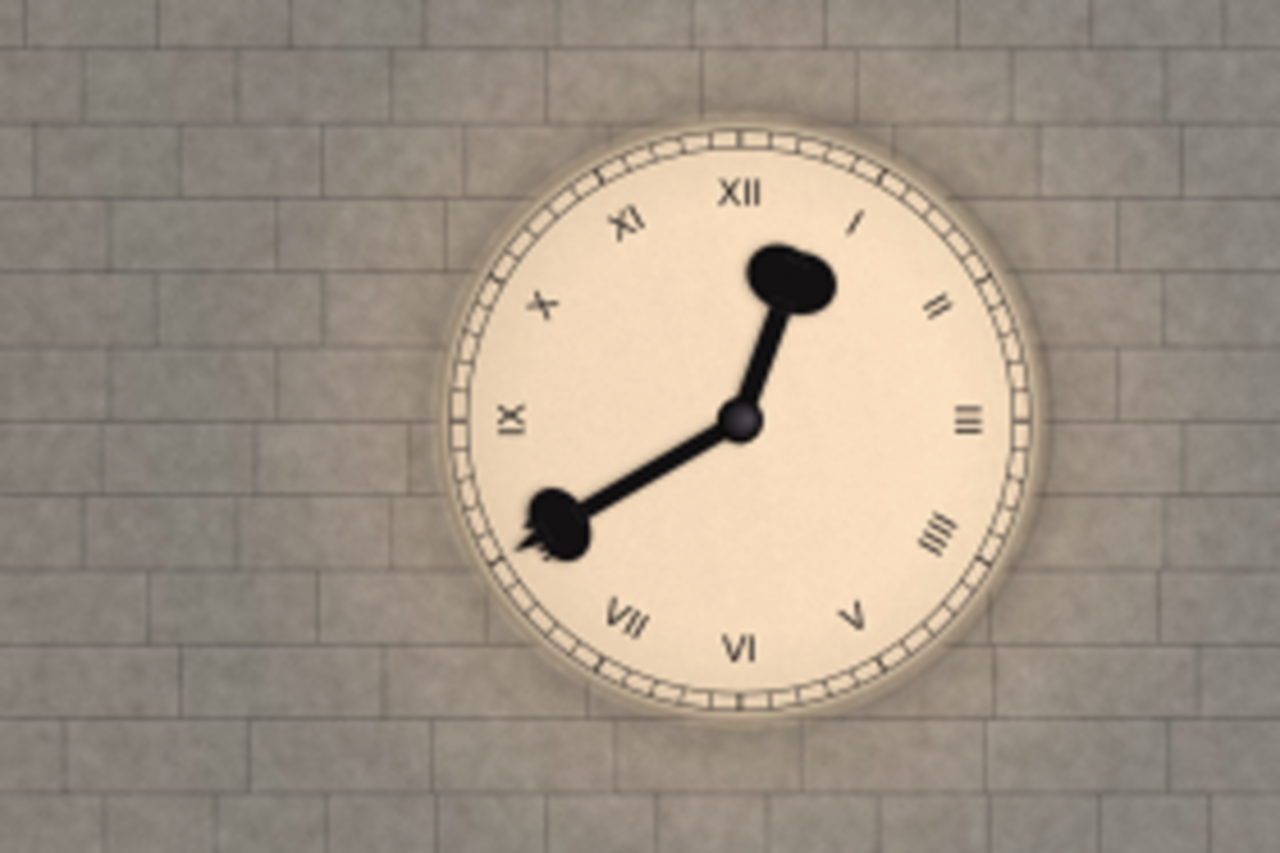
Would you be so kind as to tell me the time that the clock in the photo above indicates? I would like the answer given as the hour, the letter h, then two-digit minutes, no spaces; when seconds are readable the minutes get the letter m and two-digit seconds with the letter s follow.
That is 12h40
